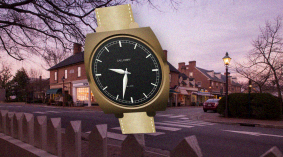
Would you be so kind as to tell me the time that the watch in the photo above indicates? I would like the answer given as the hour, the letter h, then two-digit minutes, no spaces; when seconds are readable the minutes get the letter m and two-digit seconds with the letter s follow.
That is 9h33
